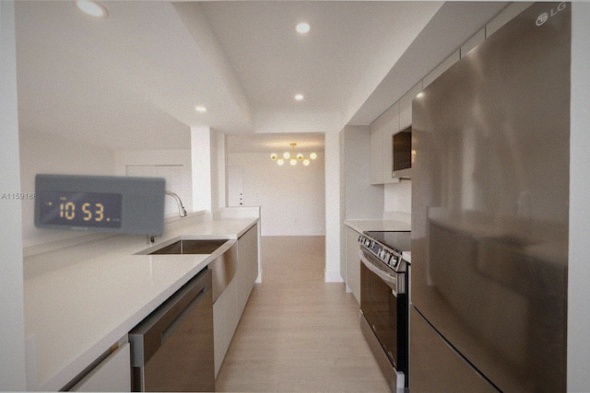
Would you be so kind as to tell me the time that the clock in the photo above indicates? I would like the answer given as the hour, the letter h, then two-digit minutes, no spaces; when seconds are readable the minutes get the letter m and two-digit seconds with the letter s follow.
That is 10h53
